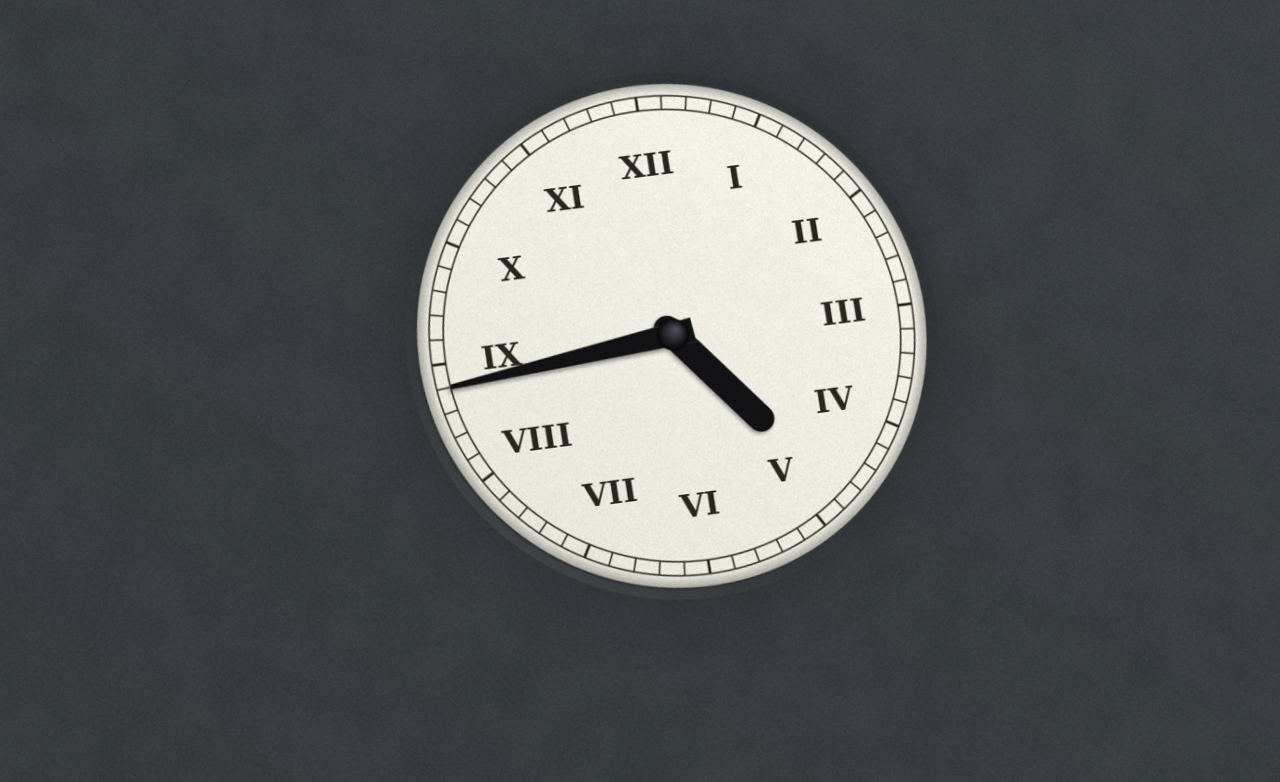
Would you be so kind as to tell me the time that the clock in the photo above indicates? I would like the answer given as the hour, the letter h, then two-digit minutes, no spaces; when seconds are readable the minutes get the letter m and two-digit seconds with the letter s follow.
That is 4h44
